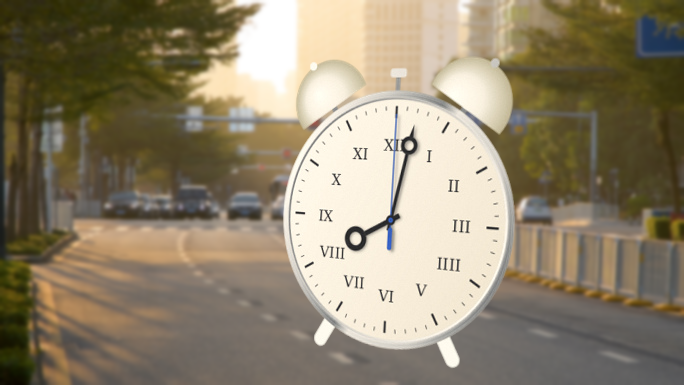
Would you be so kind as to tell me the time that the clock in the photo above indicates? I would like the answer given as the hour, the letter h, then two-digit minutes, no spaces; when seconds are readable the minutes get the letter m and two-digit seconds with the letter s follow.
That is 8h02m00s
